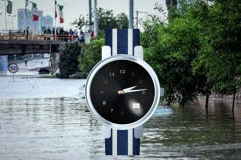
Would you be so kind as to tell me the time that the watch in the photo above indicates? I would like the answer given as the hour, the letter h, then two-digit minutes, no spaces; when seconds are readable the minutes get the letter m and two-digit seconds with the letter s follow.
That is 2h14
